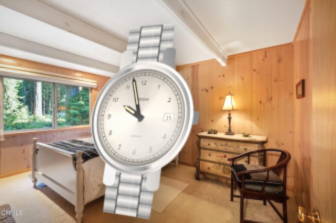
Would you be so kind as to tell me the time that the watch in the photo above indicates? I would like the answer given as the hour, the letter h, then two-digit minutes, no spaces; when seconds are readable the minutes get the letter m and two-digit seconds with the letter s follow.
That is 9h57
